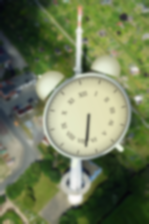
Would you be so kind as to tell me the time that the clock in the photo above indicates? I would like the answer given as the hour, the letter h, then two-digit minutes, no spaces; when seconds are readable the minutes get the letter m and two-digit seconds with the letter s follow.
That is 6h33
